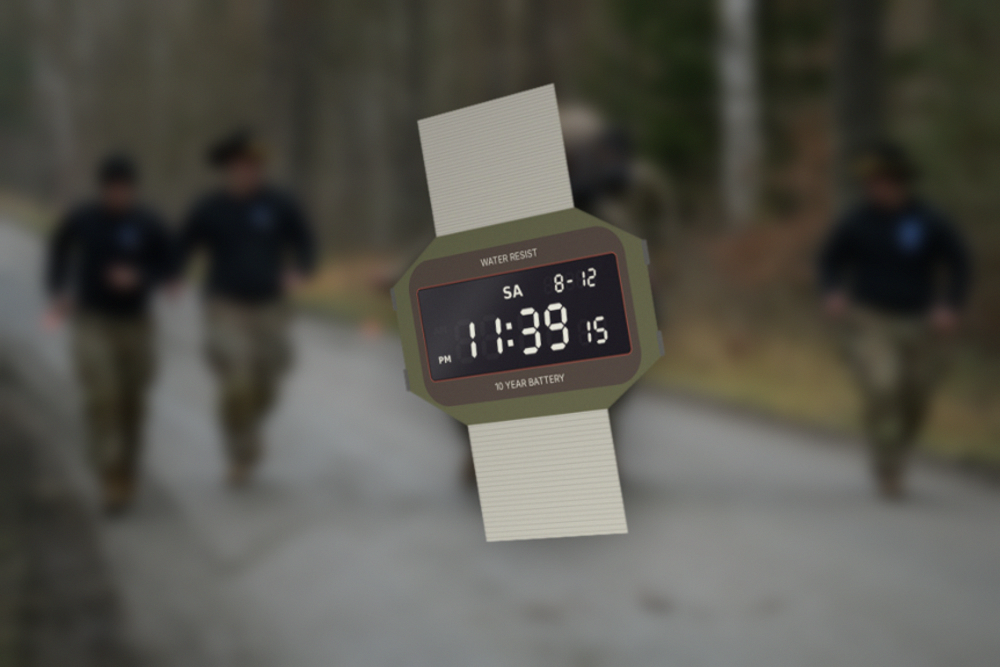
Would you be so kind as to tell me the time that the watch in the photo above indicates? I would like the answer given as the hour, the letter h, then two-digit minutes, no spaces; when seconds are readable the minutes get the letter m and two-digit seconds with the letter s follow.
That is 11h39m15s
